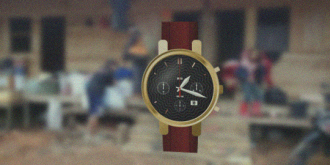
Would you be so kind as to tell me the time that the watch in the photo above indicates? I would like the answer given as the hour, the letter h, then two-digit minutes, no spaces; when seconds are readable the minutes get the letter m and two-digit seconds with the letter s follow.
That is 1h18
